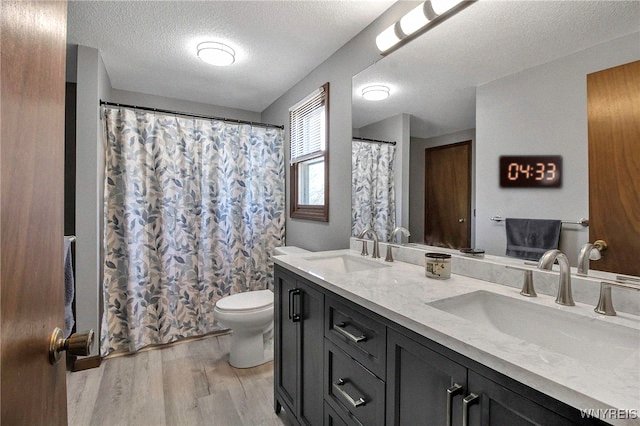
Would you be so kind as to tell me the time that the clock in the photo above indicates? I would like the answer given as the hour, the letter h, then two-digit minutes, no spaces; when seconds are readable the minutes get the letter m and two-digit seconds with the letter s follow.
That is 4h33
